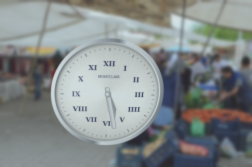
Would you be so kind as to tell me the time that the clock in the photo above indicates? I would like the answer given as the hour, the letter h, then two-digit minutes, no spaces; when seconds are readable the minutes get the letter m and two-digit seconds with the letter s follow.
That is 5h28
